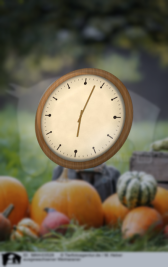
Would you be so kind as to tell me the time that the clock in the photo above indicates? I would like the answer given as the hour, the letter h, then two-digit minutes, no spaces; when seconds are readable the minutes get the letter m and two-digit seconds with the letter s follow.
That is 6h03
